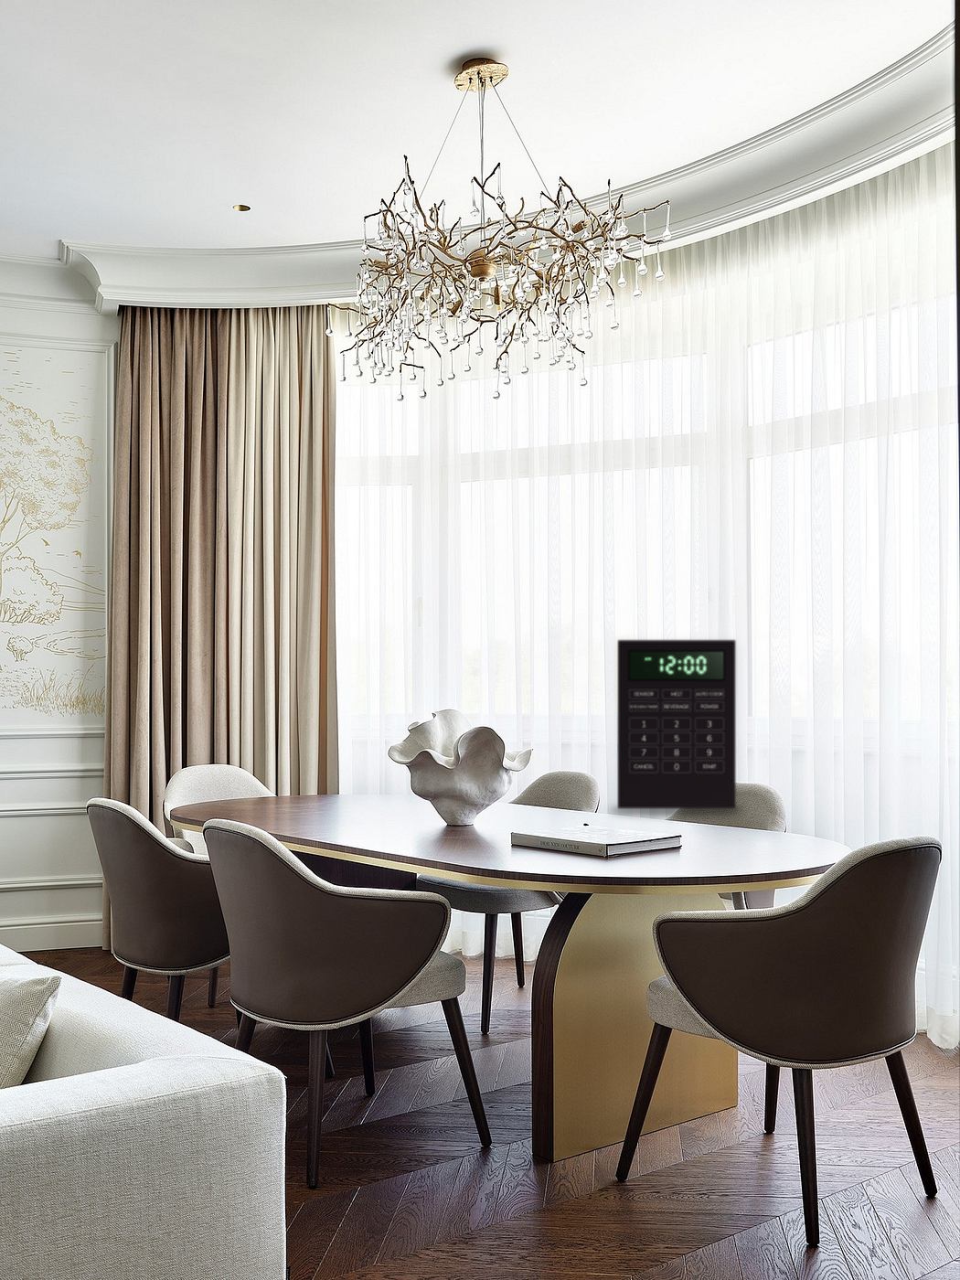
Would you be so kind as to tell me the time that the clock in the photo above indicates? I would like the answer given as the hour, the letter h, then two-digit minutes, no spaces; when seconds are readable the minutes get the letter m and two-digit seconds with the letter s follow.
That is 12h00
